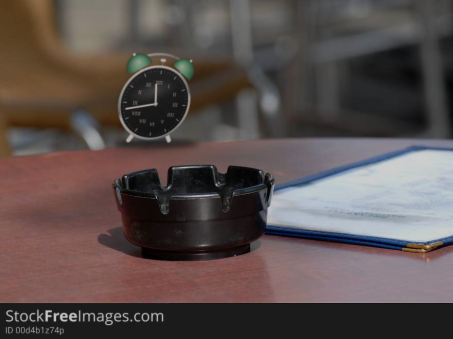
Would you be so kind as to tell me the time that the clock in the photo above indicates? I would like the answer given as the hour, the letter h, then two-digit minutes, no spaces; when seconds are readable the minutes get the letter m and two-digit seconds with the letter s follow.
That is 11h43
